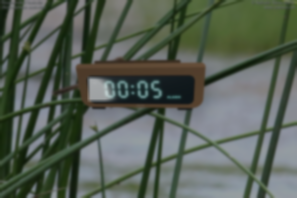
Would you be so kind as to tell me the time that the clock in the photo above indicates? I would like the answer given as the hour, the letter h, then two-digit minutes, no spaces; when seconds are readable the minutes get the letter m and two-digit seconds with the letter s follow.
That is 0h05
